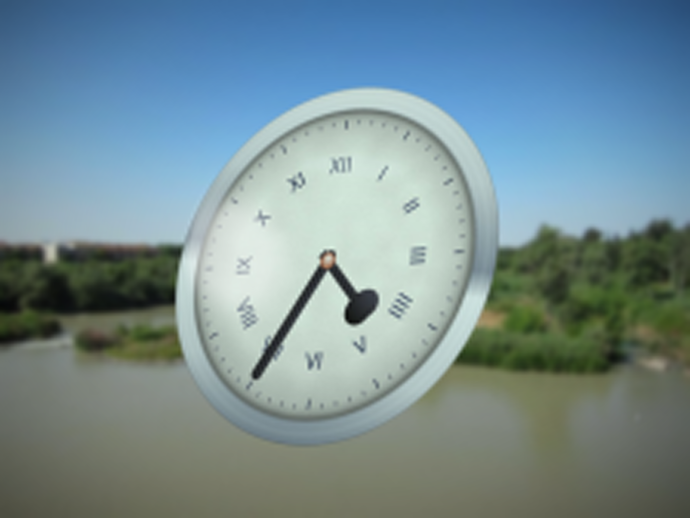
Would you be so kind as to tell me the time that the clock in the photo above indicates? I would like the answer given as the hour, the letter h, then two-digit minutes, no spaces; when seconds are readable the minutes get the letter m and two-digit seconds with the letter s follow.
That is 4h35
